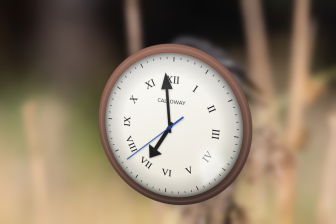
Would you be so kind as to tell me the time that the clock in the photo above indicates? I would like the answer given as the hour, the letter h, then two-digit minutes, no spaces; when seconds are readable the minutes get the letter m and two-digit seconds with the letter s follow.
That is 6h58m38s
